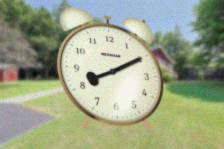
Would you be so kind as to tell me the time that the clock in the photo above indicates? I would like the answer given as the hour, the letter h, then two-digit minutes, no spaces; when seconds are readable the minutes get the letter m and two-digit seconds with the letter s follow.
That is 8h10
